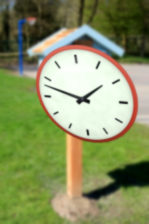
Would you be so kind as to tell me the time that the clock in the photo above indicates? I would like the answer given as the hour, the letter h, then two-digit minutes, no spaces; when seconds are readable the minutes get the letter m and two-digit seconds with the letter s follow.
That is 1h48
